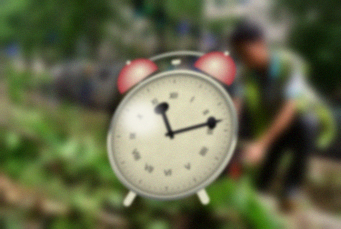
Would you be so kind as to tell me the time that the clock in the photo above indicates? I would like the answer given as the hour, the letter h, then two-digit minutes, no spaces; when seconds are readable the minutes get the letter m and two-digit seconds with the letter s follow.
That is 11h13
